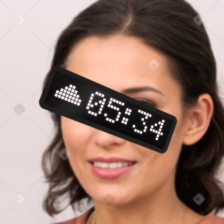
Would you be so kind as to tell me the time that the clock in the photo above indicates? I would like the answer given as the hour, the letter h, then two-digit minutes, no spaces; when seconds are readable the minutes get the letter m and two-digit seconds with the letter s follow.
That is 5h34
